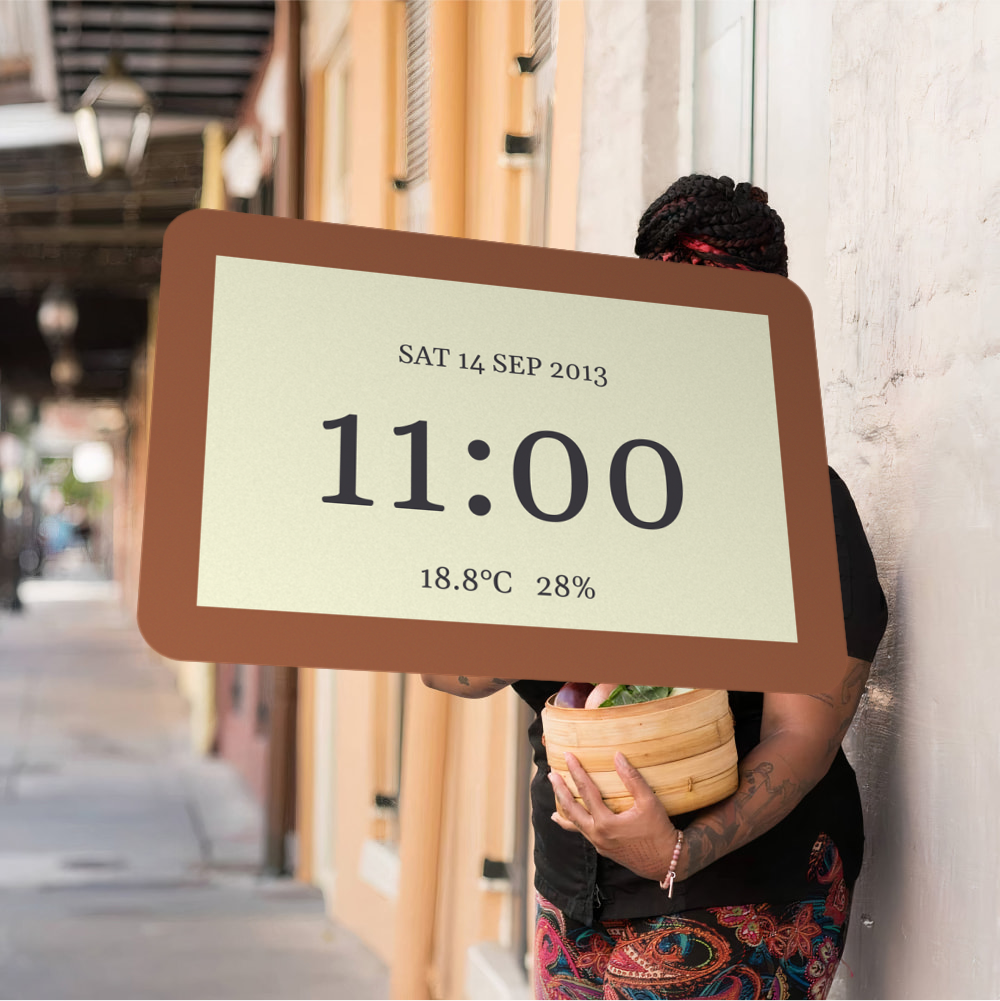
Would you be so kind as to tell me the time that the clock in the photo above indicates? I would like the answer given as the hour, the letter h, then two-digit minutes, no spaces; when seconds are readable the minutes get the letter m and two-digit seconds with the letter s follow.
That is 11h00
